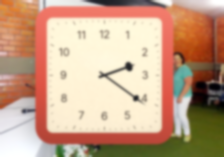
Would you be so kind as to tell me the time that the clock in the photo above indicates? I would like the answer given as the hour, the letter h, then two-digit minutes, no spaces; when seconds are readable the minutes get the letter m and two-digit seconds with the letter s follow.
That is 2h21
